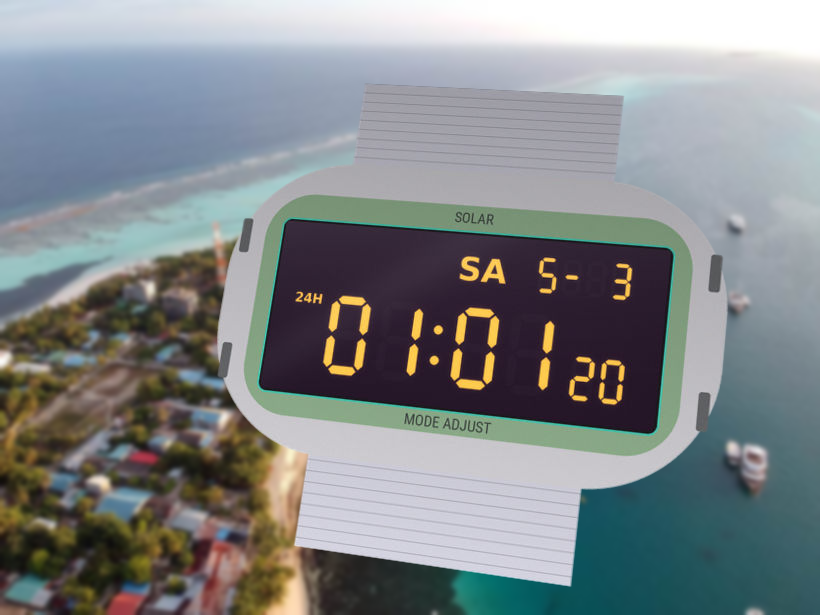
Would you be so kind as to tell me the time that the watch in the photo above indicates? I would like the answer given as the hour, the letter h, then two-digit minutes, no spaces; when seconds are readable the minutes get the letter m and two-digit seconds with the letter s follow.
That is 1h01m20s
